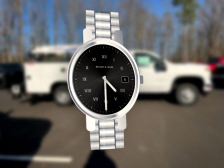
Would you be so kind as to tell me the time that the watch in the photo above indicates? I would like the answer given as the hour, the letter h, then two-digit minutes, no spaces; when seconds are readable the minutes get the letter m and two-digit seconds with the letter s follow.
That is 4h30
